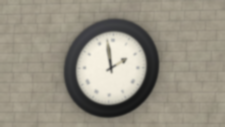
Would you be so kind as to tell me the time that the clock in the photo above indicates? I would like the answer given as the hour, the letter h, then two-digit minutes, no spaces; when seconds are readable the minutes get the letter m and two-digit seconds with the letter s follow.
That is 1h58
